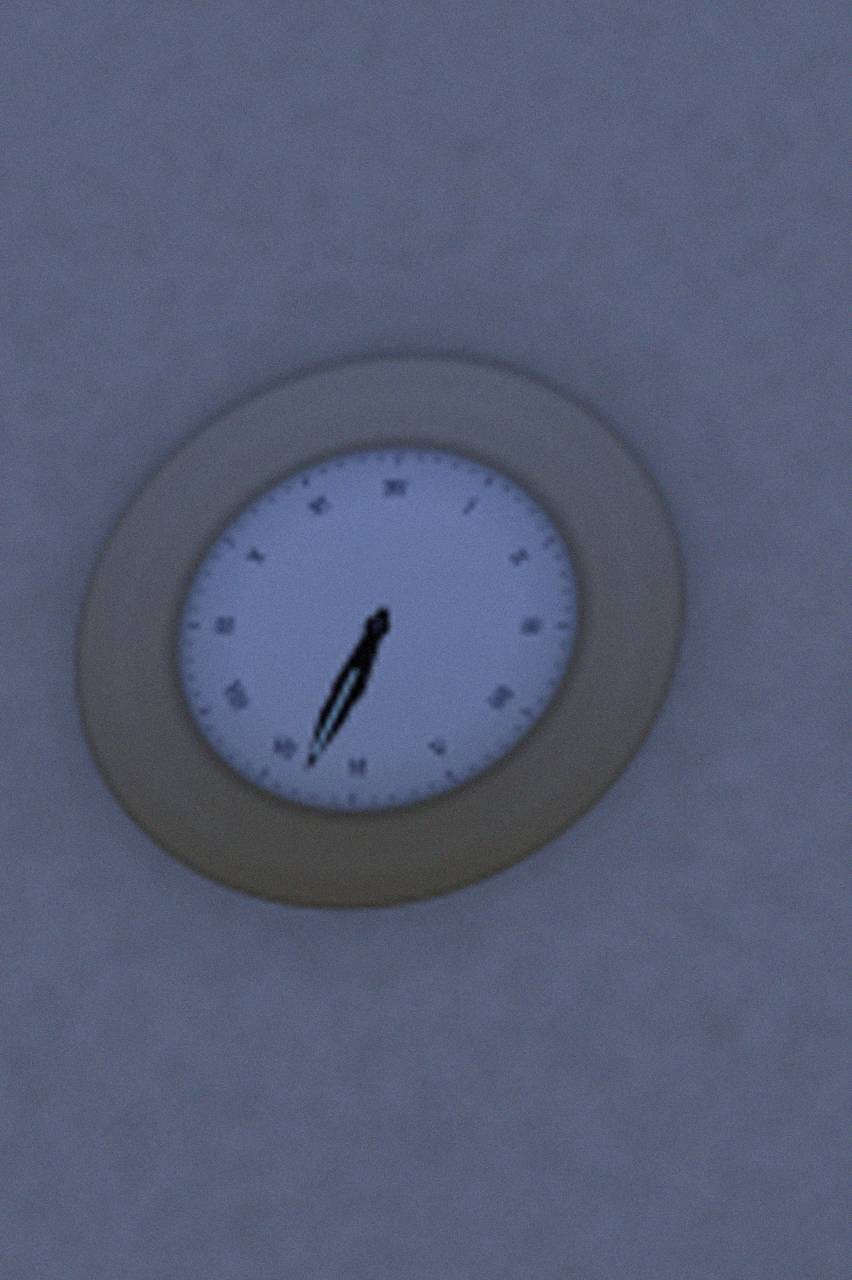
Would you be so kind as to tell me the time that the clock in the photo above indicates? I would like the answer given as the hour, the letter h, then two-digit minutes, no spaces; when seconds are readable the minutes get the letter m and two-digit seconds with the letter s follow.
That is 6h33
